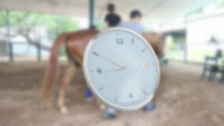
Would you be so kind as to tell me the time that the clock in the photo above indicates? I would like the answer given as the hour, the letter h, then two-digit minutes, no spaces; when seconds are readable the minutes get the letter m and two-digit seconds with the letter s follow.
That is 8h50
